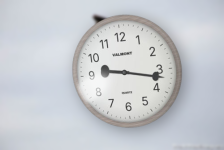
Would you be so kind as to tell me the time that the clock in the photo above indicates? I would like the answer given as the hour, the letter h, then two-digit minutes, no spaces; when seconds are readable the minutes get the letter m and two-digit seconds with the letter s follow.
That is 9h17
